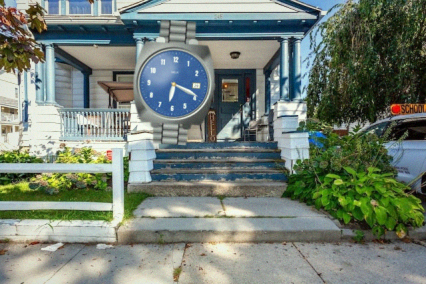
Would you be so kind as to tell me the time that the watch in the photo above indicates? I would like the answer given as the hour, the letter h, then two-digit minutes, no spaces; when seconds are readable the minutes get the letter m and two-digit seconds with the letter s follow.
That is 6h19
